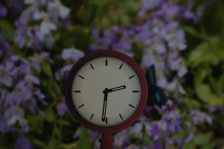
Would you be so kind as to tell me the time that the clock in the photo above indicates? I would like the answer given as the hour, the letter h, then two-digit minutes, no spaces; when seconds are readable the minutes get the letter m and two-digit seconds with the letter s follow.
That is 2h31
